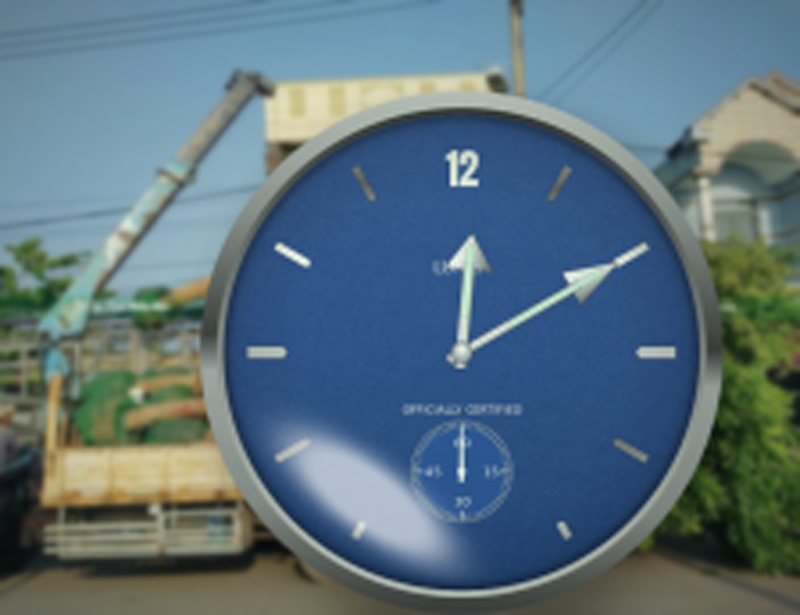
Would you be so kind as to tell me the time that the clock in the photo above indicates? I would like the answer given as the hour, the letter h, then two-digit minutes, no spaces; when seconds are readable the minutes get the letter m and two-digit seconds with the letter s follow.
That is 12h10
